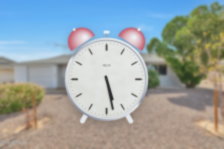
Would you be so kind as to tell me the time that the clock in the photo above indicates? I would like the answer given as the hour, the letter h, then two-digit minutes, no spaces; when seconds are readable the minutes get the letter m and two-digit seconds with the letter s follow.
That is 5h28
